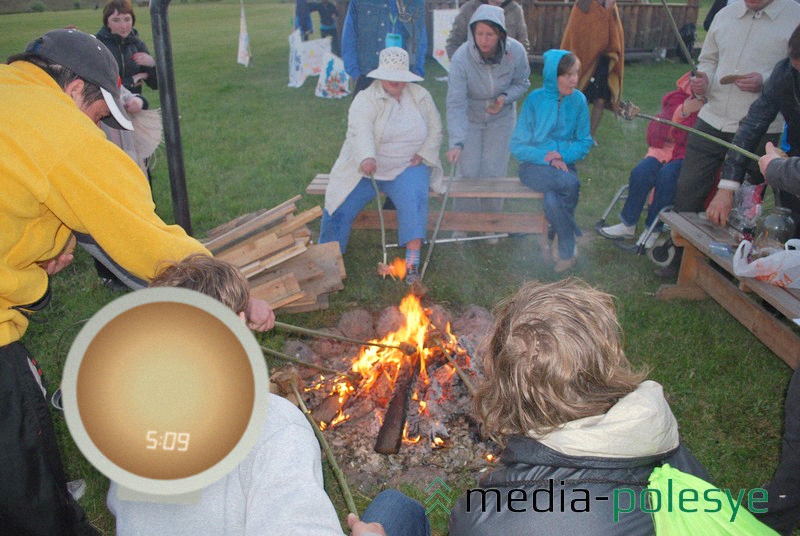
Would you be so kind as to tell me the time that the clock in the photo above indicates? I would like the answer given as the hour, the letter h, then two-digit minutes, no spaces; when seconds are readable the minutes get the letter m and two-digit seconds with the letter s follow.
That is 5h09
